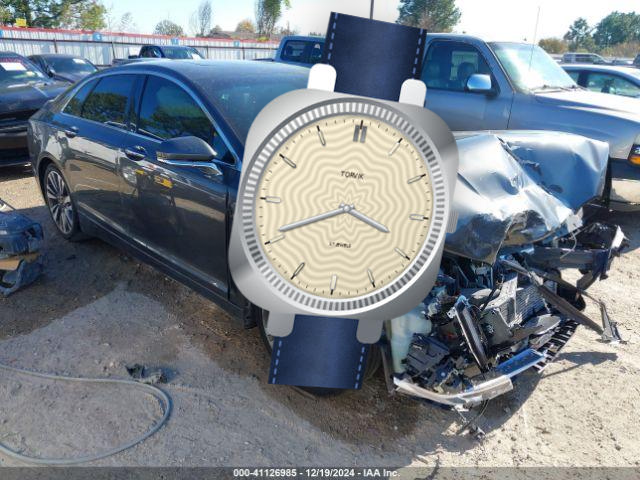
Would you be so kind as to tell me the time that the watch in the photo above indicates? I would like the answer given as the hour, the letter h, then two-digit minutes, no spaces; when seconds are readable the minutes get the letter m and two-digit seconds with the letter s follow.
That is 3h41
